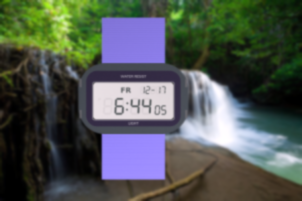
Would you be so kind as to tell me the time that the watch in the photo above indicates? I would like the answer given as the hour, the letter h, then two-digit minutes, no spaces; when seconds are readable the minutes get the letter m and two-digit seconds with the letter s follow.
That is 6h44m05s
